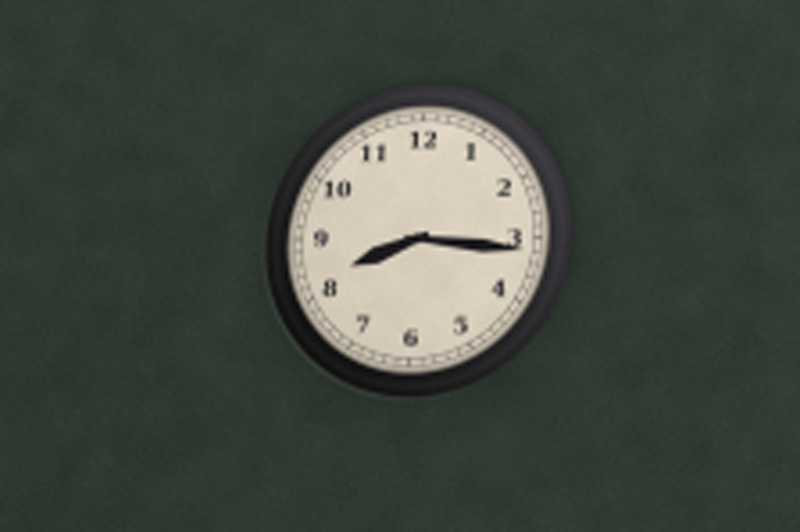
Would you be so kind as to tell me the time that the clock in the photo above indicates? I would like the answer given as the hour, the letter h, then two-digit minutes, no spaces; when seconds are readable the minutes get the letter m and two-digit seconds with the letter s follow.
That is 8h16
